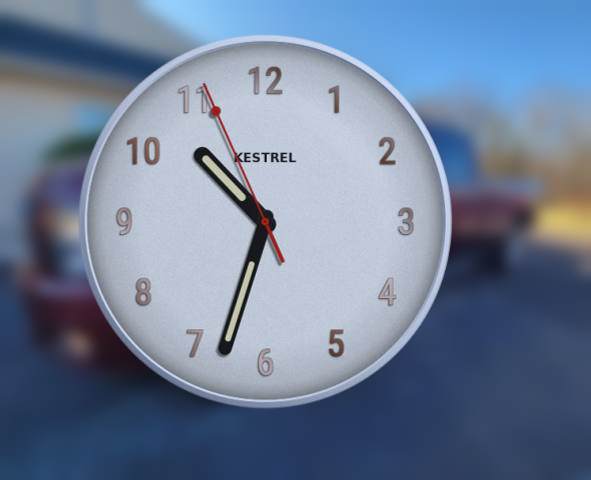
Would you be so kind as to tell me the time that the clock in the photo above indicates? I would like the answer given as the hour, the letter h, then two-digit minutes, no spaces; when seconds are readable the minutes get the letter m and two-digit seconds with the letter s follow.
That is 10h32m56s
